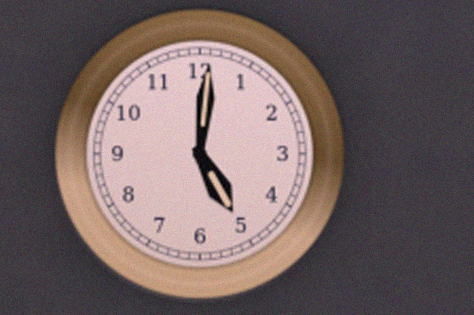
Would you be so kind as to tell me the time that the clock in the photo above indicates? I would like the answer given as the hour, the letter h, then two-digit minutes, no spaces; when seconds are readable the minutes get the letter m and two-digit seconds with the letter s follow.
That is 5h01
